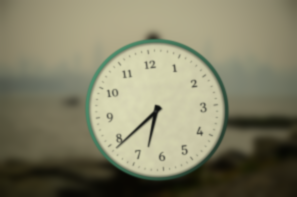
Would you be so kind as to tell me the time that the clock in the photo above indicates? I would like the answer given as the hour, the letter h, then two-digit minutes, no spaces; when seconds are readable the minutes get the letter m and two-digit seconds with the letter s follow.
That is 6h39
